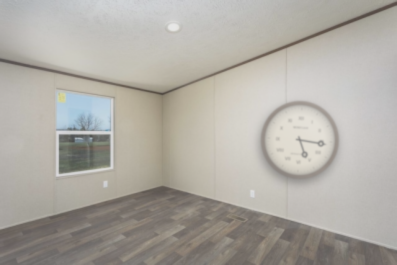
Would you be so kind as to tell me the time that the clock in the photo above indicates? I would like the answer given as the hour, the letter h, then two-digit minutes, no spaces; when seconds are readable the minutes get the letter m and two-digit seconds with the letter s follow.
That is 5h16
